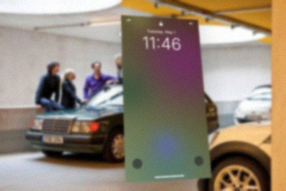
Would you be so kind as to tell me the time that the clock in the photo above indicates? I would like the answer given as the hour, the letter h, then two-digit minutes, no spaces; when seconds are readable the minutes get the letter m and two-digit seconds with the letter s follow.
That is 11h46
